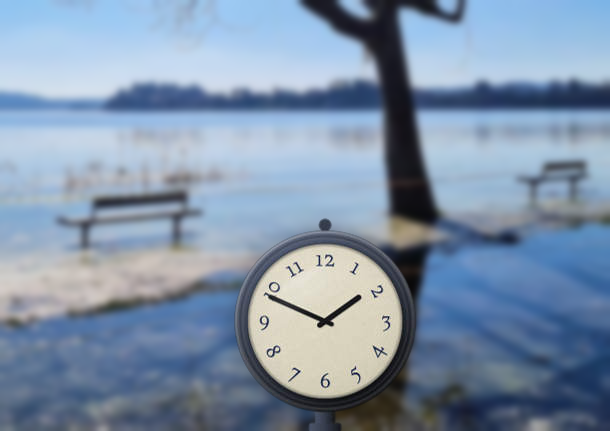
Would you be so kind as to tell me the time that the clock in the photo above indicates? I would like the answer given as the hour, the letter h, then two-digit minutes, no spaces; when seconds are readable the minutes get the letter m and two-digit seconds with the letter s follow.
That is 1h49
